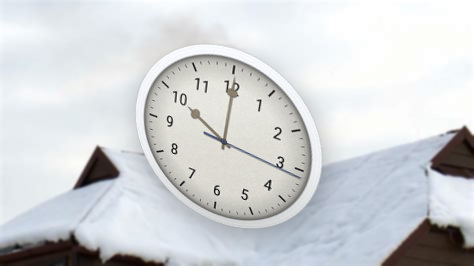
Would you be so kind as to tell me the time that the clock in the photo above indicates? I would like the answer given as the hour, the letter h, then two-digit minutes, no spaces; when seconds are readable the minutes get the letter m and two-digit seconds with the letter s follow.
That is 10h00m16s
